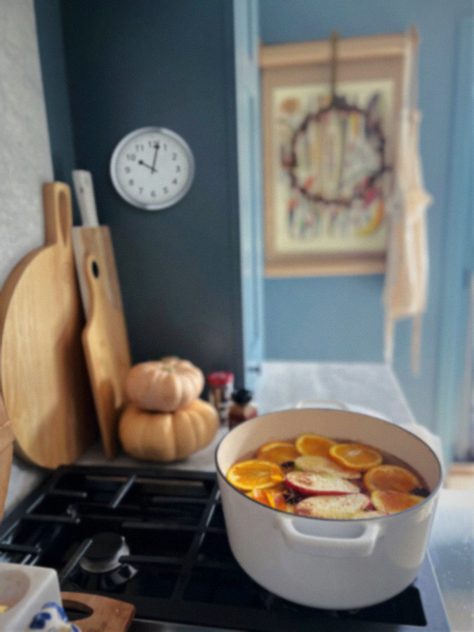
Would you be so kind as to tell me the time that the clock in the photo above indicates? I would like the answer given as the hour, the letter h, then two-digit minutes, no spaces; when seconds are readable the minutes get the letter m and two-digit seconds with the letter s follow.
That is 10h02
